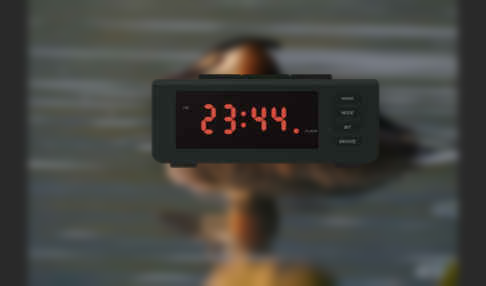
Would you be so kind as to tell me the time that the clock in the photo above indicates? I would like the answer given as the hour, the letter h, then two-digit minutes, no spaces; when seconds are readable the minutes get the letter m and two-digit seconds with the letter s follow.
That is 23h44
